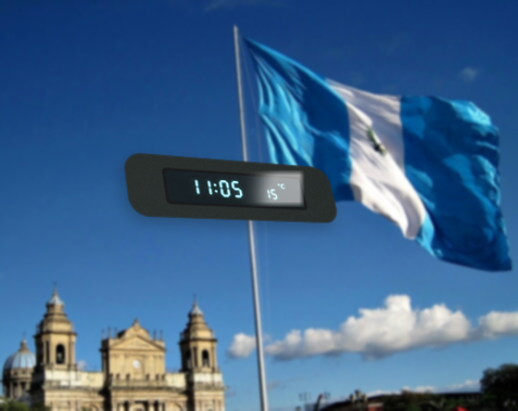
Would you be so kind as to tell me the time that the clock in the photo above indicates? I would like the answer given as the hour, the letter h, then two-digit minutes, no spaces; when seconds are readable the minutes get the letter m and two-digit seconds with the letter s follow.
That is 11h05
